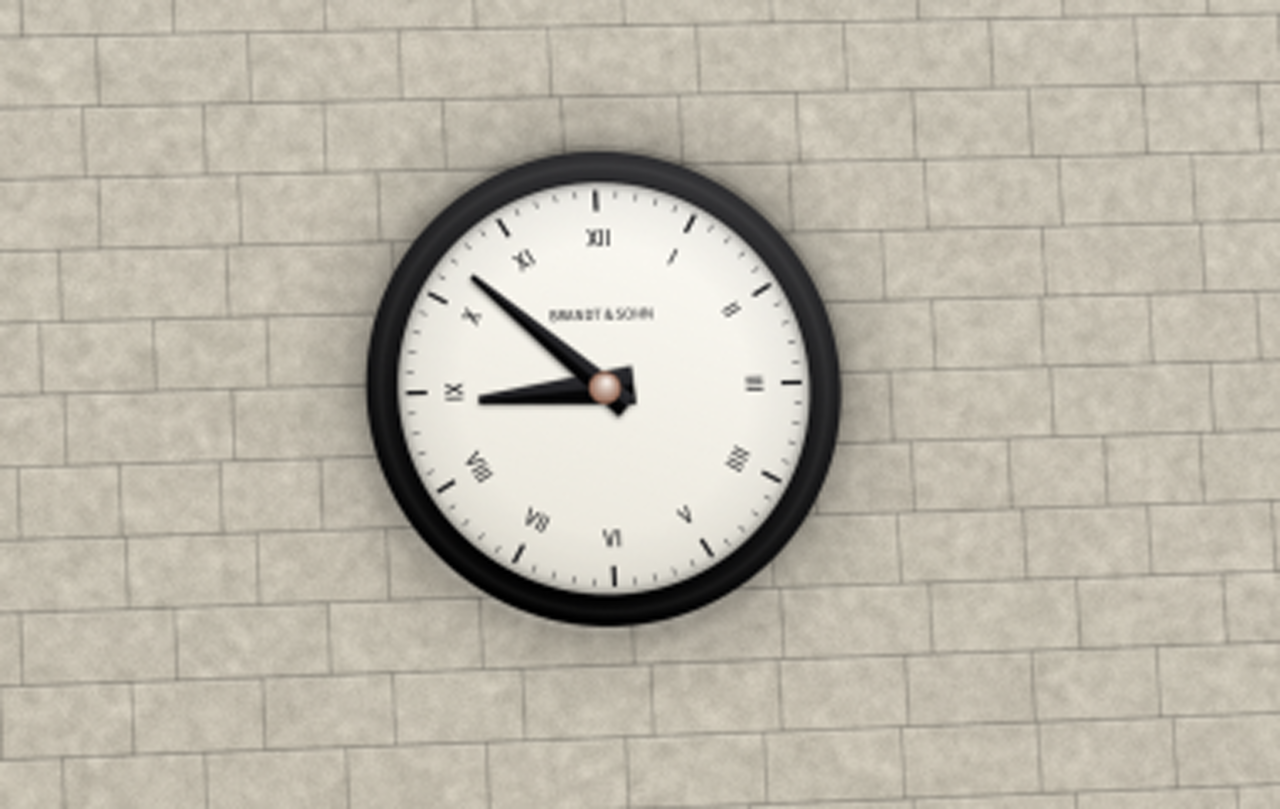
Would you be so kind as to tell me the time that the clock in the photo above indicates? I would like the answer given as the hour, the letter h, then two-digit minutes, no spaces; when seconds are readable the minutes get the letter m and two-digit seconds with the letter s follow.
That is 8h52
